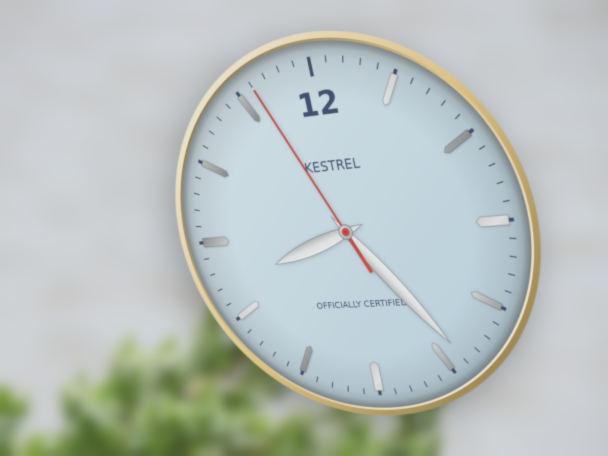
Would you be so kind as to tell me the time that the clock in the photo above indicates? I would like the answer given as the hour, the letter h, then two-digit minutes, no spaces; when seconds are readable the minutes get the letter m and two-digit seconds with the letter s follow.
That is 8h23m56s
